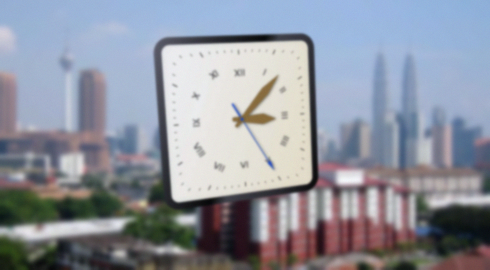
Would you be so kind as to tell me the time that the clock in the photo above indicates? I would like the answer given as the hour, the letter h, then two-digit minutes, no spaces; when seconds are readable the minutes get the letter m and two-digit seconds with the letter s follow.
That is 3h07m25s
